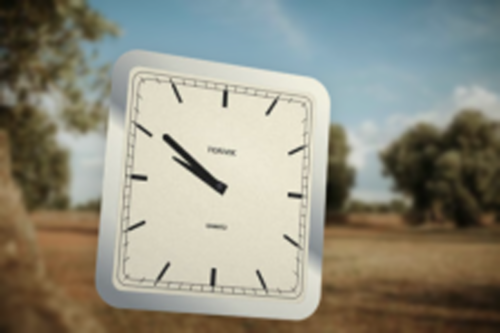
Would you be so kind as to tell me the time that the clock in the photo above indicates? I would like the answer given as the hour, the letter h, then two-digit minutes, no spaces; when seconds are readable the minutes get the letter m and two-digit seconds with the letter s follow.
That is 9h51
